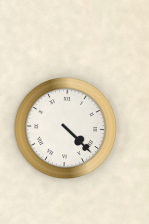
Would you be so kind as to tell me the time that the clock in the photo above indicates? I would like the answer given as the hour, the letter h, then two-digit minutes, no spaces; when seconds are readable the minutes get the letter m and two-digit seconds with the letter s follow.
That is 4h22
